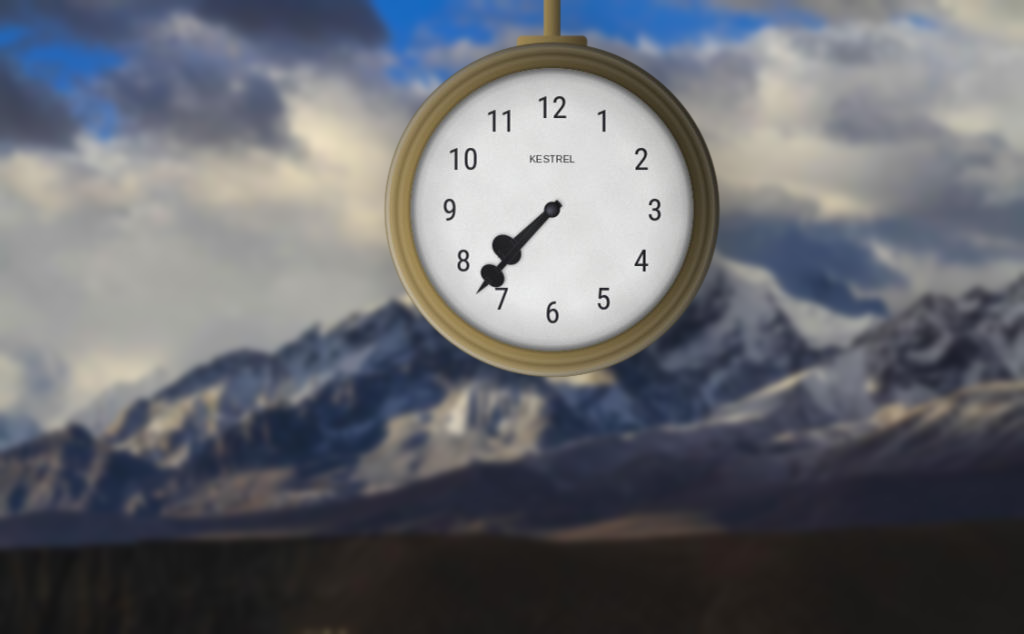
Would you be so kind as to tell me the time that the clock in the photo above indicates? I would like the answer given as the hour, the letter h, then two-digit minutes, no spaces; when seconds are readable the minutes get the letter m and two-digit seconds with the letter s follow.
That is 7h37
